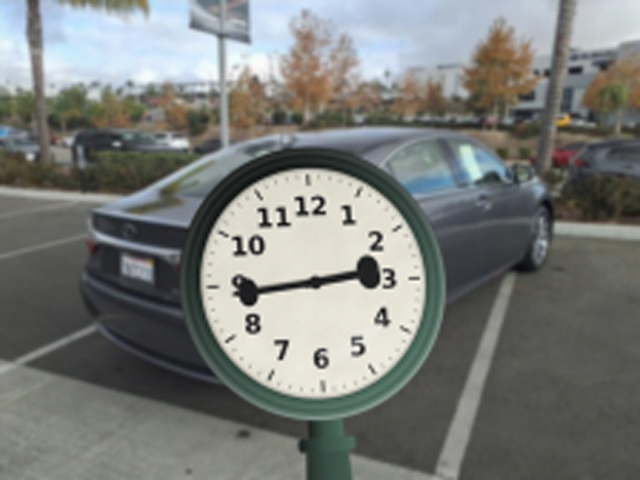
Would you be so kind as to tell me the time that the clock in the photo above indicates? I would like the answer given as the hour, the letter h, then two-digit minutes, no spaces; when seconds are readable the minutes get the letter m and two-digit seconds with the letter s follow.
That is 2h44
